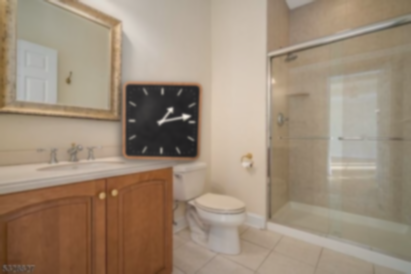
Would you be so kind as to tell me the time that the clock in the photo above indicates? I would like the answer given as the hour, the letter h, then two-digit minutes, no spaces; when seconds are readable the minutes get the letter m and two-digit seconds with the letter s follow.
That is 1h13
